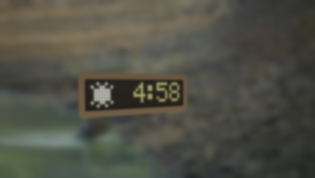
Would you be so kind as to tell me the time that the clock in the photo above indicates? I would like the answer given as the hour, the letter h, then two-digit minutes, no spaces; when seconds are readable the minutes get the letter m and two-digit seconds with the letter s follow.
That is 4h58
